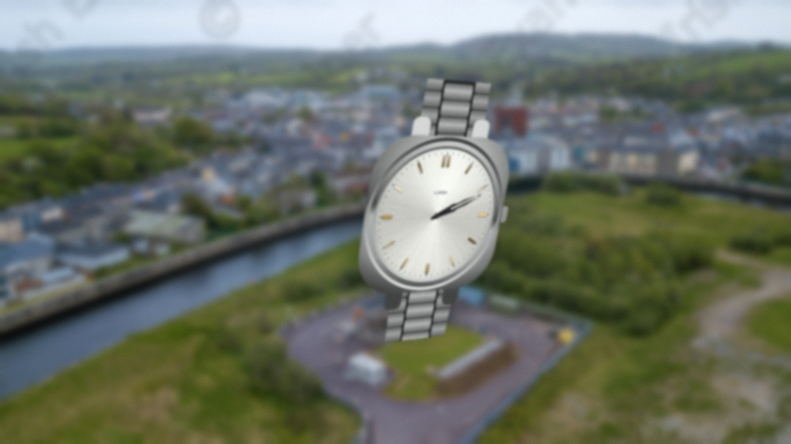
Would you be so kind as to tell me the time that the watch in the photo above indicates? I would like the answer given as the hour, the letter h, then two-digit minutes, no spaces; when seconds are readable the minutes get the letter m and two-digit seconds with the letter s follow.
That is 2h11
